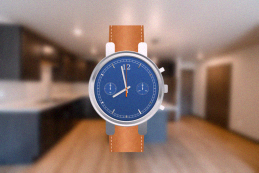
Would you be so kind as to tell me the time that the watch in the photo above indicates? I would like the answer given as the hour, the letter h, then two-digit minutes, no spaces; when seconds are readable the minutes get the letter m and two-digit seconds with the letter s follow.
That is 7h58
